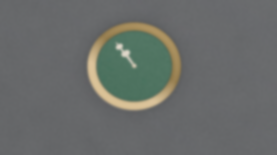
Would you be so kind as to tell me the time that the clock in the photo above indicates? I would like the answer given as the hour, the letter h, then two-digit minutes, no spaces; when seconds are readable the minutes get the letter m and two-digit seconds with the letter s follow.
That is 10h54
